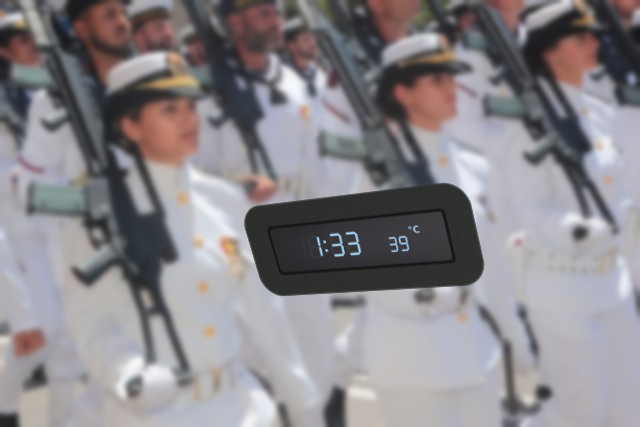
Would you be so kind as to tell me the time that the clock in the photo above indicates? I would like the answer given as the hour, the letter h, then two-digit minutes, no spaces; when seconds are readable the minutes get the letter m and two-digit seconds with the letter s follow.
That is 1h33
